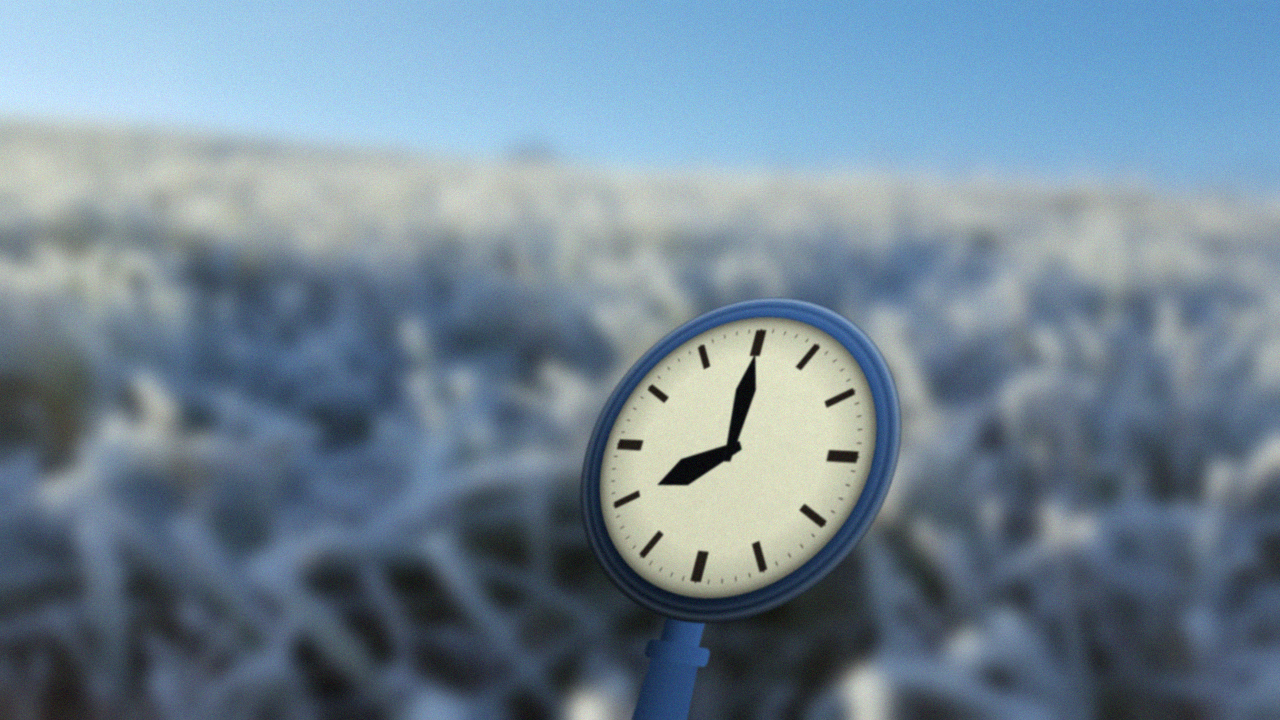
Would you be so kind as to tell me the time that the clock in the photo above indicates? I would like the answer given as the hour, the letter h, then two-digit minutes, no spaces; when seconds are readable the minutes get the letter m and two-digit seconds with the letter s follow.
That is 8h00
